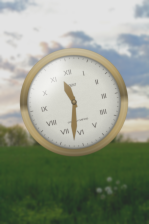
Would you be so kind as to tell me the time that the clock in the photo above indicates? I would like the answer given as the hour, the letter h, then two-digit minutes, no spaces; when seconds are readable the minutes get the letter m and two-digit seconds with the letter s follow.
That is 11h32
